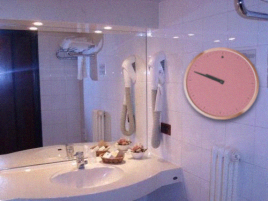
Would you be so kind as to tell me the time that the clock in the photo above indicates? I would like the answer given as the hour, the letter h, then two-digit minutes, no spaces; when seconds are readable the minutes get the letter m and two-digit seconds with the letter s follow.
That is 9h48
